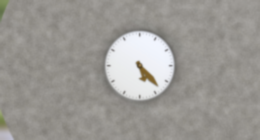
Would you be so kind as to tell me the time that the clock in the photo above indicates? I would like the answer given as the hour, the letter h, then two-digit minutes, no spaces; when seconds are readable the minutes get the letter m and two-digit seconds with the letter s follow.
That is 5h23
